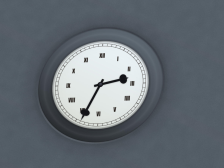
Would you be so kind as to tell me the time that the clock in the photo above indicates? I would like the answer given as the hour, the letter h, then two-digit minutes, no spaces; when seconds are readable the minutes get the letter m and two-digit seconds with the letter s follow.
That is 2h34
